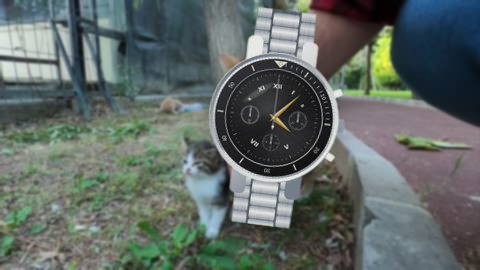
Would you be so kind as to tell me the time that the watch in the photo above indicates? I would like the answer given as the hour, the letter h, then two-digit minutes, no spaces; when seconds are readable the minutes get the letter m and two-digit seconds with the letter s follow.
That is 4h07
